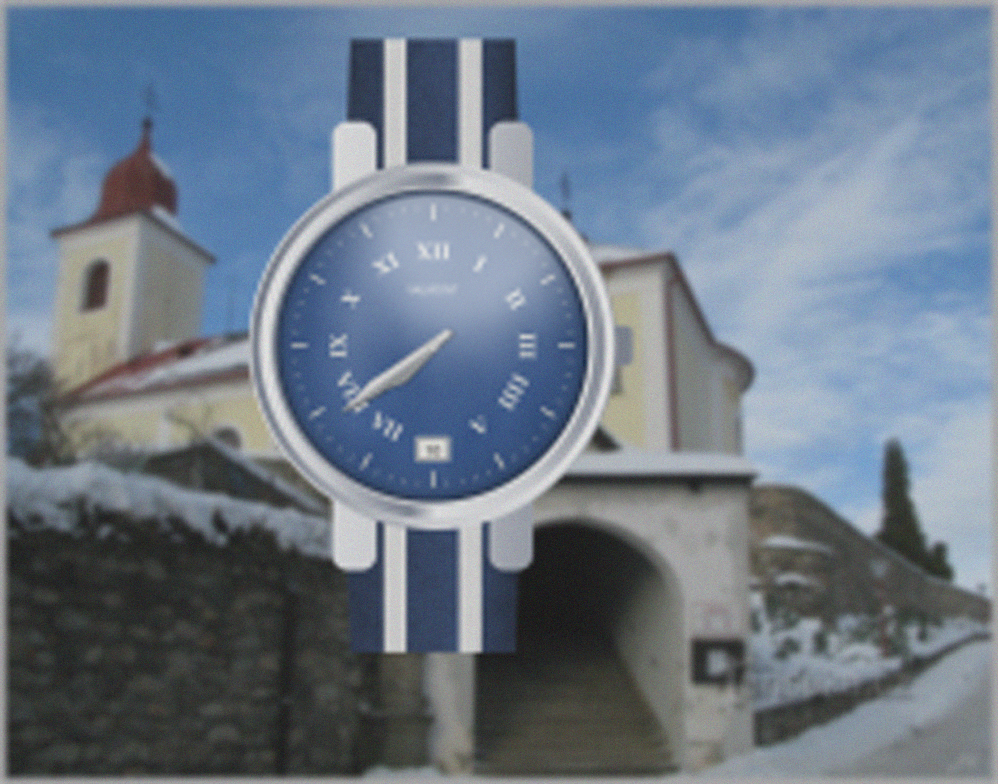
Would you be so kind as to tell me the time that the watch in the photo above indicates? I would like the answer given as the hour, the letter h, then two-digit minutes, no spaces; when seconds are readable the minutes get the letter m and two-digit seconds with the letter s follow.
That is 7h39
